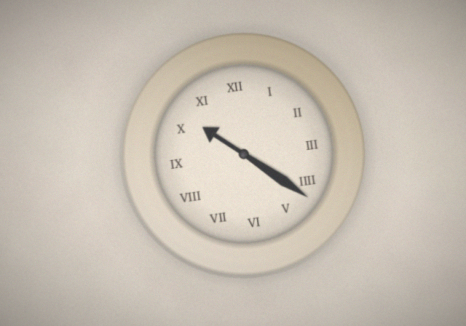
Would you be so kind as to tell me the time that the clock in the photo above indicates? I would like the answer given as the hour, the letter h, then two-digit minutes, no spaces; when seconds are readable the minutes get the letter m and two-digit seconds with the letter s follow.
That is 10h22
